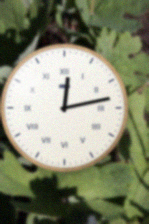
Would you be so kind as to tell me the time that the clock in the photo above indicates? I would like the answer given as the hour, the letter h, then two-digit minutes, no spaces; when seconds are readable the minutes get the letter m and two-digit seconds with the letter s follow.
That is 12h13
